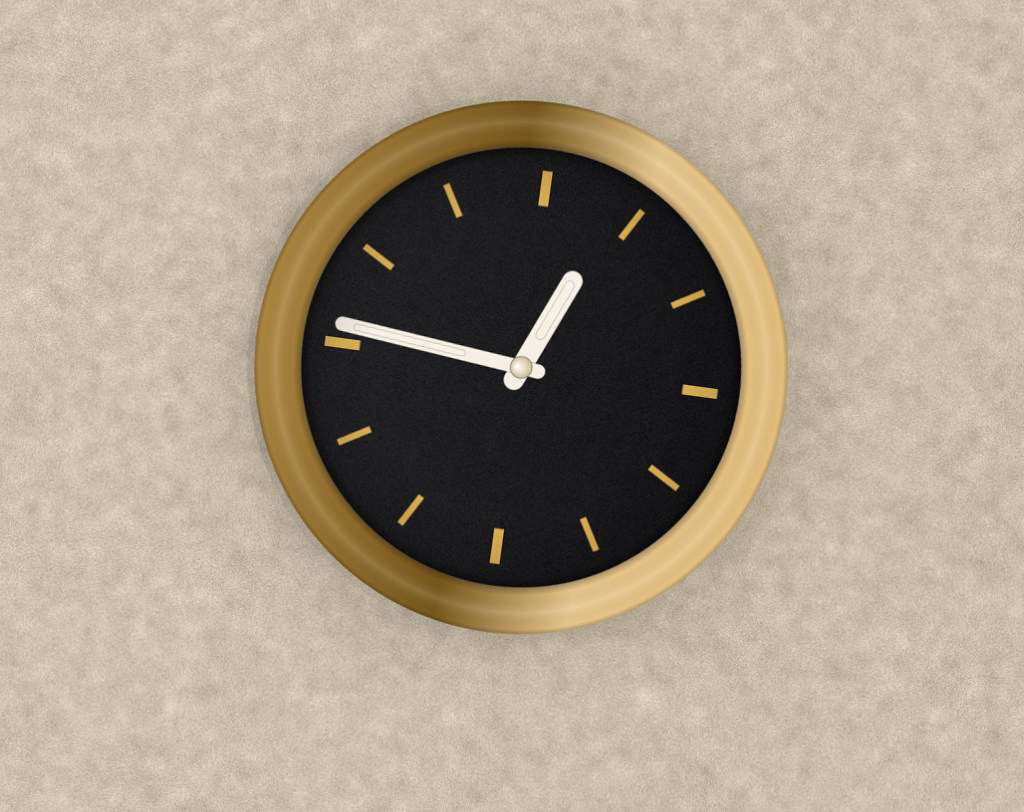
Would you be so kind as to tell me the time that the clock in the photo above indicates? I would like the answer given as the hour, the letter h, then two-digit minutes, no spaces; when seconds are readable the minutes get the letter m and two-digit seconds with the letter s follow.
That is 12h46
